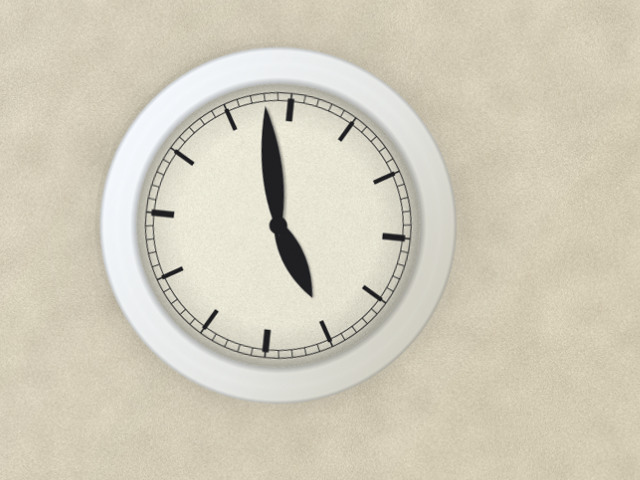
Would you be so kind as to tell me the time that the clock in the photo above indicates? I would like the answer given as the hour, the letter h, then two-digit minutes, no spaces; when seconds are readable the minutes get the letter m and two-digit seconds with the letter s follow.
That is 4h58
